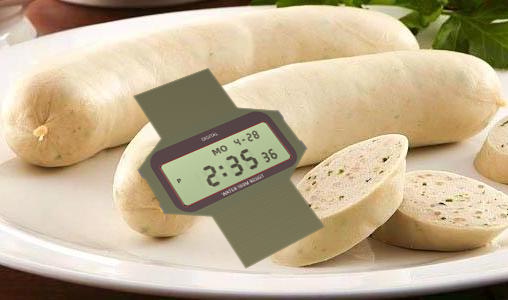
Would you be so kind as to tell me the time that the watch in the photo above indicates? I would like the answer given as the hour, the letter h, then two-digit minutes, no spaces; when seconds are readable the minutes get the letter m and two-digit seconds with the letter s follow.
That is 2h35m36s
